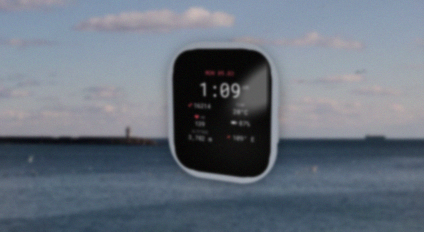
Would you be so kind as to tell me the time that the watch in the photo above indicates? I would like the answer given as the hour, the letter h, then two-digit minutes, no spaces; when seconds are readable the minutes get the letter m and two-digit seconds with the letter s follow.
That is 1h09
